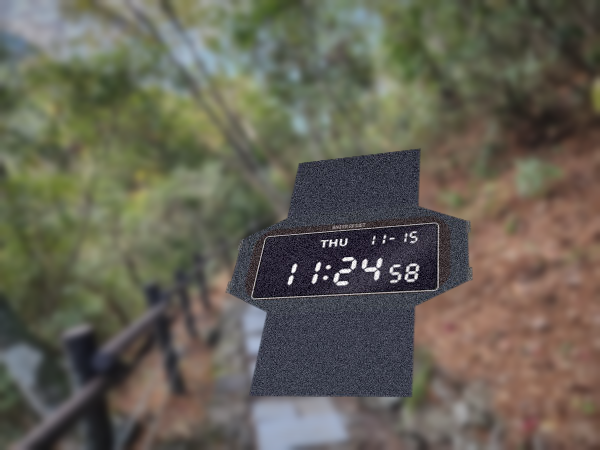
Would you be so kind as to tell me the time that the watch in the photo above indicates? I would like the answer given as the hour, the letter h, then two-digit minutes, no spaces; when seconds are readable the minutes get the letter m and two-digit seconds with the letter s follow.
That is 11h24m58s
